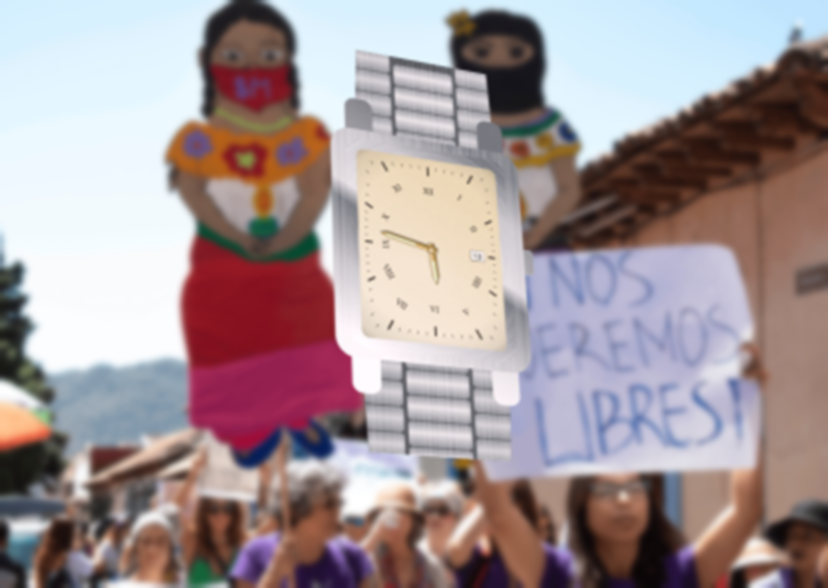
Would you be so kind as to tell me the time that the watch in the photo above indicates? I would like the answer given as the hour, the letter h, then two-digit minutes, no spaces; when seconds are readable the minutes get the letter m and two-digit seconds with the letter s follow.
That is 5h47
